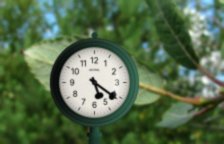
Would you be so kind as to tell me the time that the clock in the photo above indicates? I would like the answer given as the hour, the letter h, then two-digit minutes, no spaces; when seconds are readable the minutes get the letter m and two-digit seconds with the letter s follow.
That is 5h21
